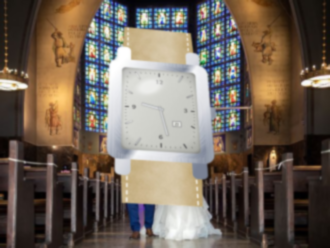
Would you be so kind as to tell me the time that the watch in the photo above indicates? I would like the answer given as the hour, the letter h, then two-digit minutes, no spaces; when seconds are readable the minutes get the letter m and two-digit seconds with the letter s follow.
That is 9h28
